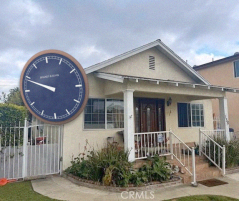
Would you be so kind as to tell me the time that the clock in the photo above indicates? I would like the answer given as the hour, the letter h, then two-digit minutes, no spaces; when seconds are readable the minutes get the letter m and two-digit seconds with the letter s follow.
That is 9h49
